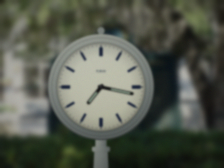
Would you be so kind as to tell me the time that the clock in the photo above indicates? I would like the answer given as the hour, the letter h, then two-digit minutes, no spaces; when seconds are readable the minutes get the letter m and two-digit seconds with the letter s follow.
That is 7h17
